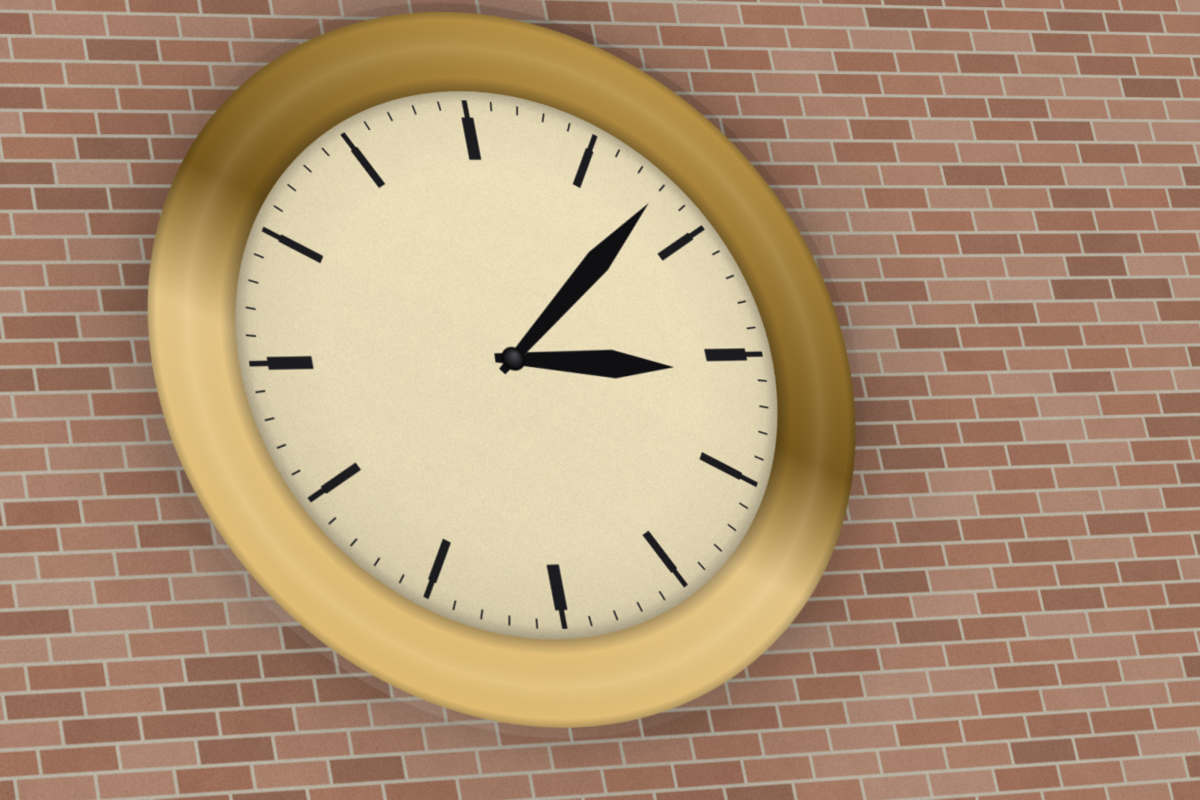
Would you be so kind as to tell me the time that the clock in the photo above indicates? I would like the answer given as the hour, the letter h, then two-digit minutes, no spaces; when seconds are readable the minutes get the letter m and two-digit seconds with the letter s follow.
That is 3h08
